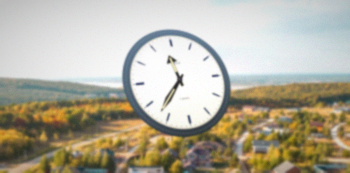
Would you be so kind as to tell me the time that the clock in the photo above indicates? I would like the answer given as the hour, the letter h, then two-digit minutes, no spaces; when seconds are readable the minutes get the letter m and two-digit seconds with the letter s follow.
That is 11h37
